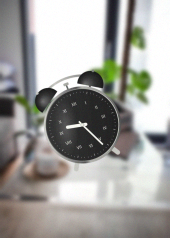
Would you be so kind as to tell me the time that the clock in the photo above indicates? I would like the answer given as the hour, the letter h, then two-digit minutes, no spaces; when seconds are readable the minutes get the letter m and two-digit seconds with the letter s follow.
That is 9h26
